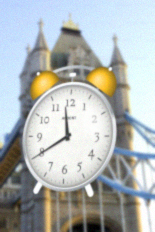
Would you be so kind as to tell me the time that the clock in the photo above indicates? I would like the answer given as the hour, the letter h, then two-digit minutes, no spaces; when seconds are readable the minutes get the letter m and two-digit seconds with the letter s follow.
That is 11h40
